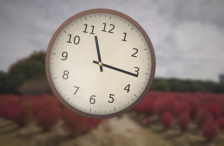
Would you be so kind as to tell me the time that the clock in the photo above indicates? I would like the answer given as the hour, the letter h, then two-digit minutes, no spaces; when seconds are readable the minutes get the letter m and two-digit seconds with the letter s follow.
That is 11h16
